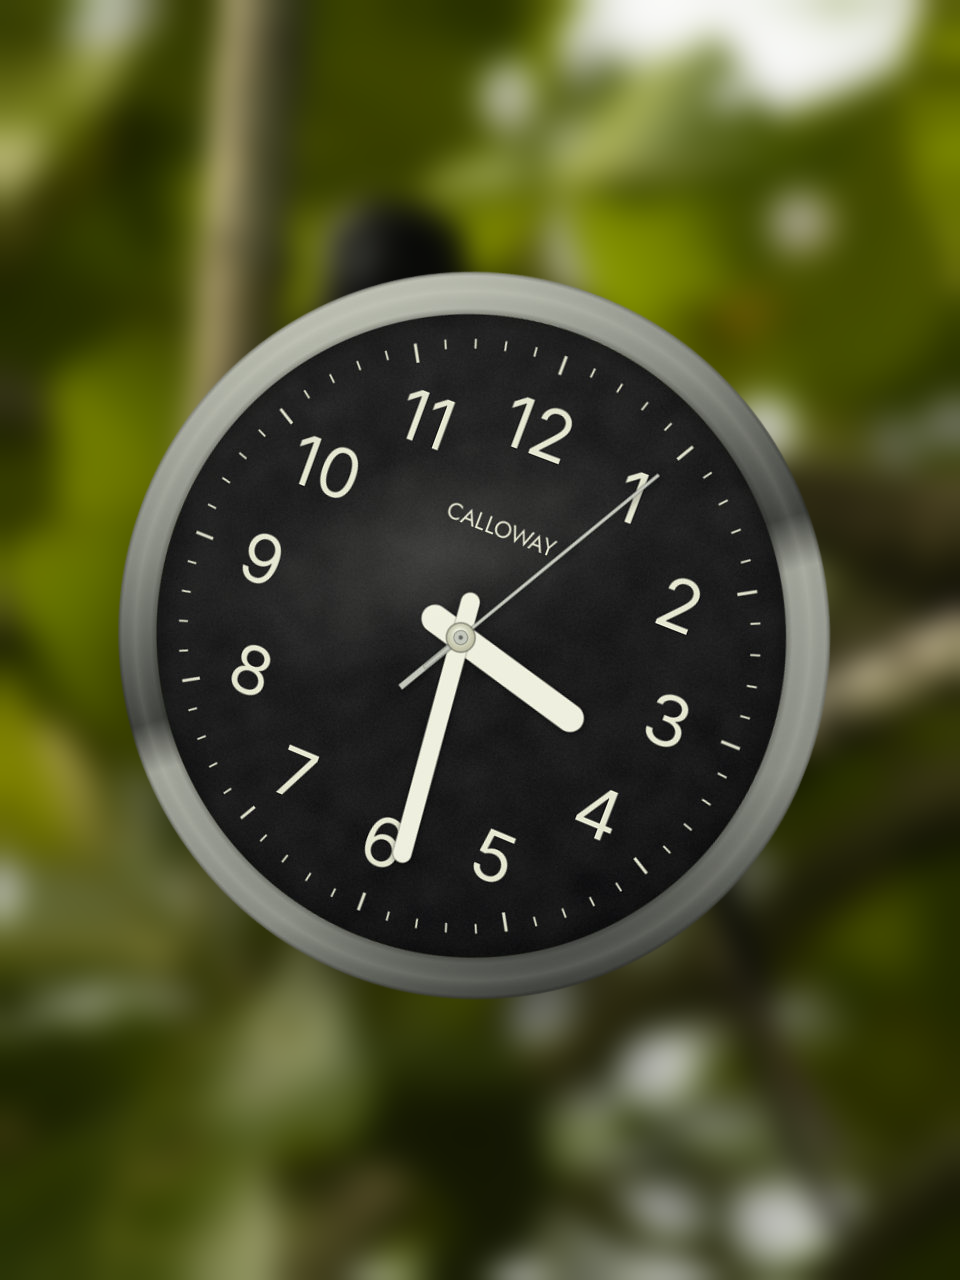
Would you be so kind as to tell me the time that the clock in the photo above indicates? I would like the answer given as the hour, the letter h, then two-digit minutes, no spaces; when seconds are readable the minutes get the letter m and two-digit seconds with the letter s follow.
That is 3h29m05s
